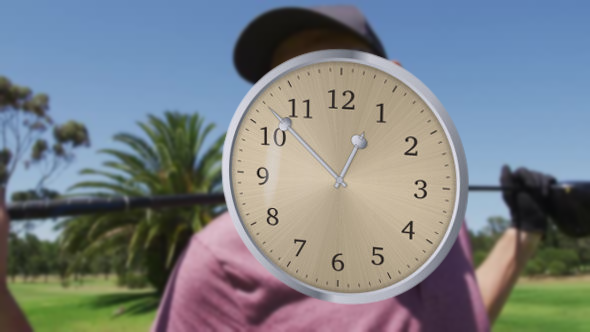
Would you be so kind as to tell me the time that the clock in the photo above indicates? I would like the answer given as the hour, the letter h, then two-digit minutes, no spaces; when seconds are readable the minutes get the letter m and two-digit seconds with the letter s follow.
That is 12h52
